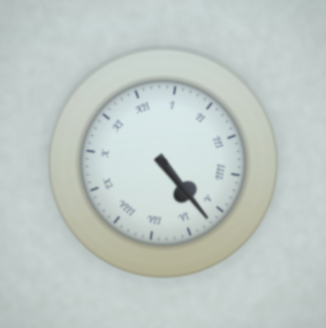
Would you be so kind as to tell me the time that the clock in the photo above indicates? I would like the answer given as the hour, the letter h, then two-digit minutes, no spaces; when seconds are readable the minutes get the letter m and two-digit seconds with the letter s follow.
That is 5h27
